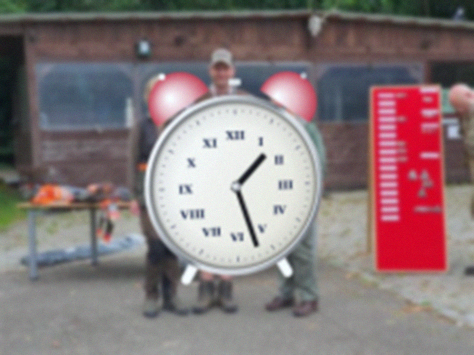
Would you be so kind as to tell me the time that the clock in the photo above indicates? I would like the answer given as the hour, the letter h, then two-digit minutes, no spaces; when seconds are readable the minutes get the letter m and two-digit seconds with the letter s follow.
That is 1h27
